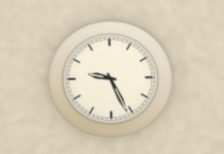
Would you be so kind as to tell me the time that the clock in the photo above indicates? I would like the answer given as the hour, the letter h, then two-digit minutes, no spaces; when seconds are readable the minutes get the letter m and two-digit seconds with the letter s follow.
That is 9h26
